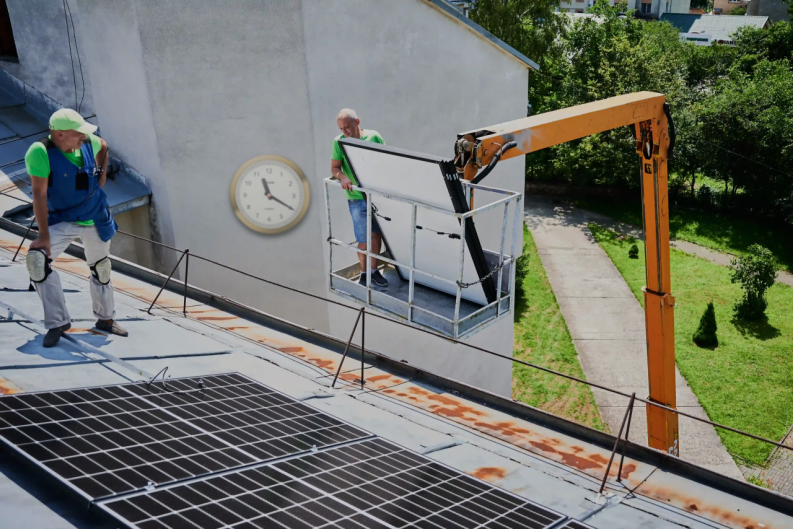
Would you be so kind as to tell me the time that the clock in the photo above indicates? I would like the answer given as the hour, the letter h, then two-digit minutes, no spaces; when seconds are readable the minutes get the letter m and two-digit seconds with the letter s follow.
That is 11h20
